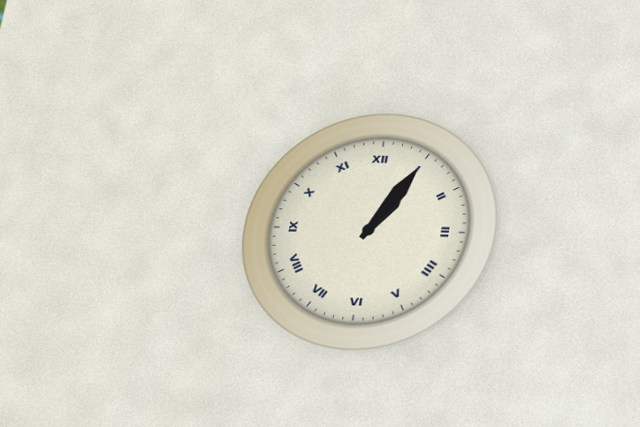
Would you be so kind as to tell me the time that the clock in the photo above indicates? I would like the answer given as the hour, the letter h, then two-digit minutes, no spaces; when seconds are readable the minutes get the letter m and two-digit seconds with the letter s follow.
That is 1h05
